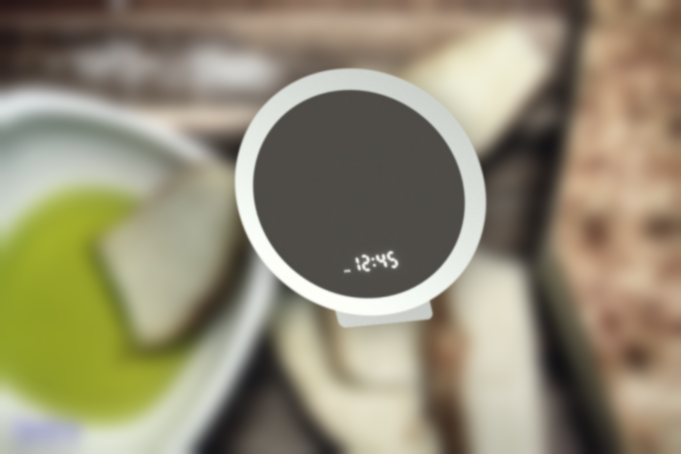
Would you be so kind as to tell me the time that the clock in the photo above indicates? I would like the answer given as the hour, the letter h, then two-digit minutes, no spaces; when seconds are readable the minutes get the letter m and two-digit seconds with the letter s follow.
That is 12h45
